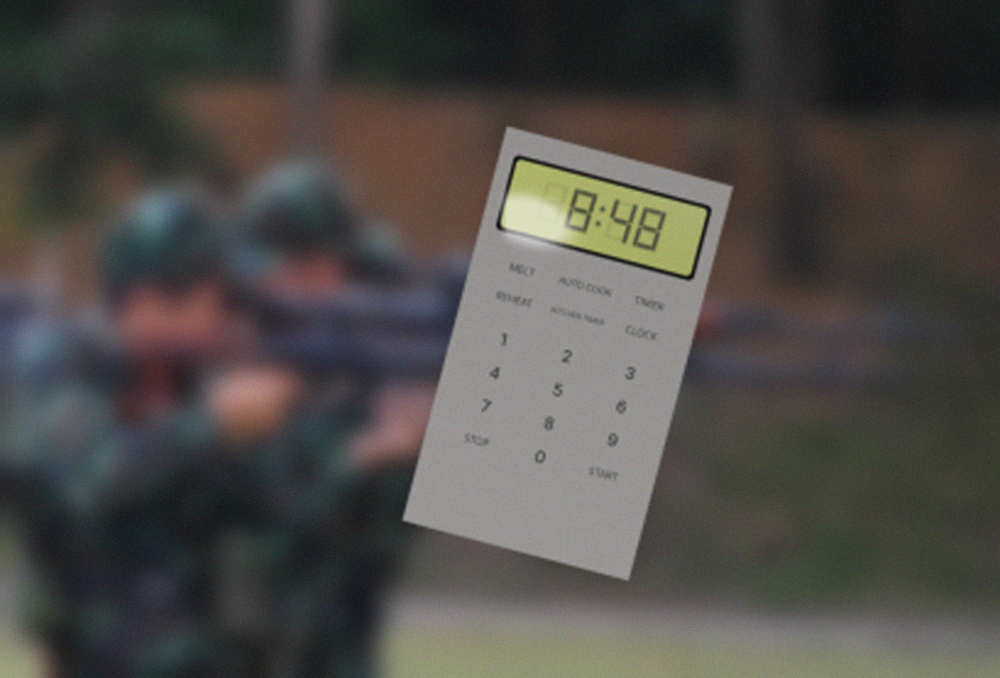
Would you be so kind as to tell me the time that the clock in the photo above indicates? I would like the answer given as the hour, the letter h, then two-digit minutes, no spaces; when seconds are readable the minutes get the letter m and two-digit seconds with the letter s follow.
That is 8h48
